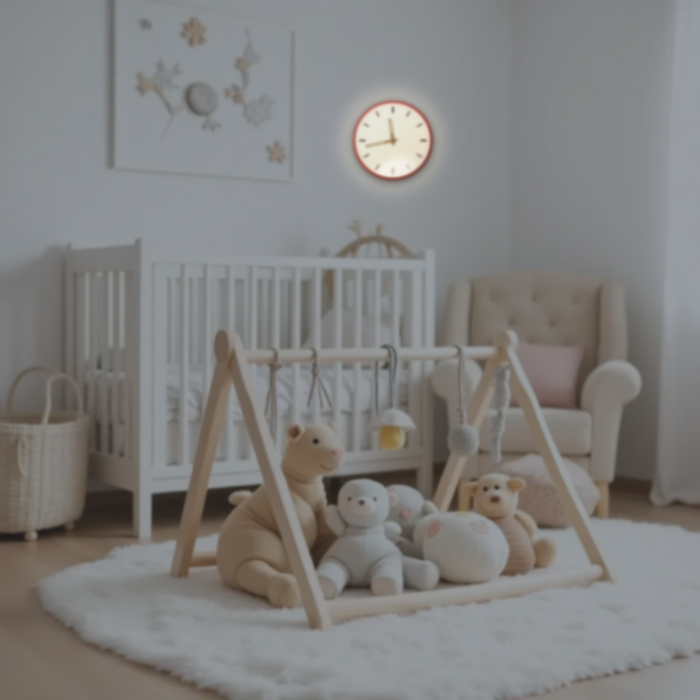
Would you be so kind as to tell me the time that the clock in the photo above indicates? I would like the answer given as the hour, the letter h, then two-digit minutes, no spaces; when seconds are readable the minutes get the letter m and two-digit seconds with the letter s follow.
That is 11h43
